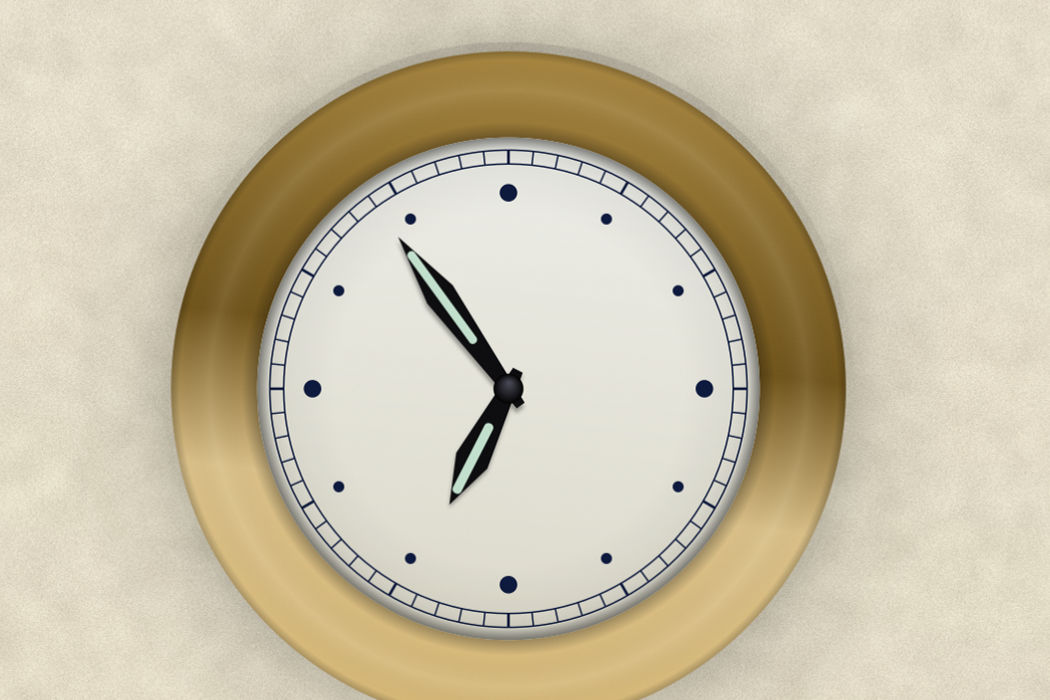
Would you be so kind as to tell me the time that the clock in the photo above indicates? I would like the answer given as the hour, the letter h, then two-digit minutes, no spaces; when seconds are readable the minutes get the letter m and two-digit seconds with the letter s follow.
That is 6h54
